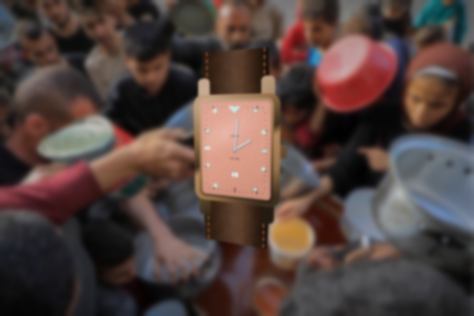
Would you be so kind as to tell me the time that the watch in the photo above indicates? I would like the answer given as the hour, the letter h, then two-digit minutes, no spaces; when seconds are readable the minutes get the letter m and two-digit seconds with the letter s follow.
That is 2h01
